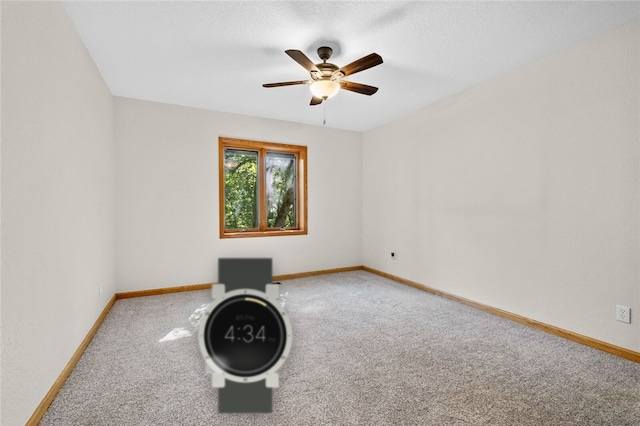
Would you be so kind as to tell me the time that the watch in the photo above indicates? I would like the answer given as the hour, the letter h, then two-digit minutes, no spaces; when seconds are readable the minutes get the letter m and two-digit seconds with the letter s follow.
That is 4h34
